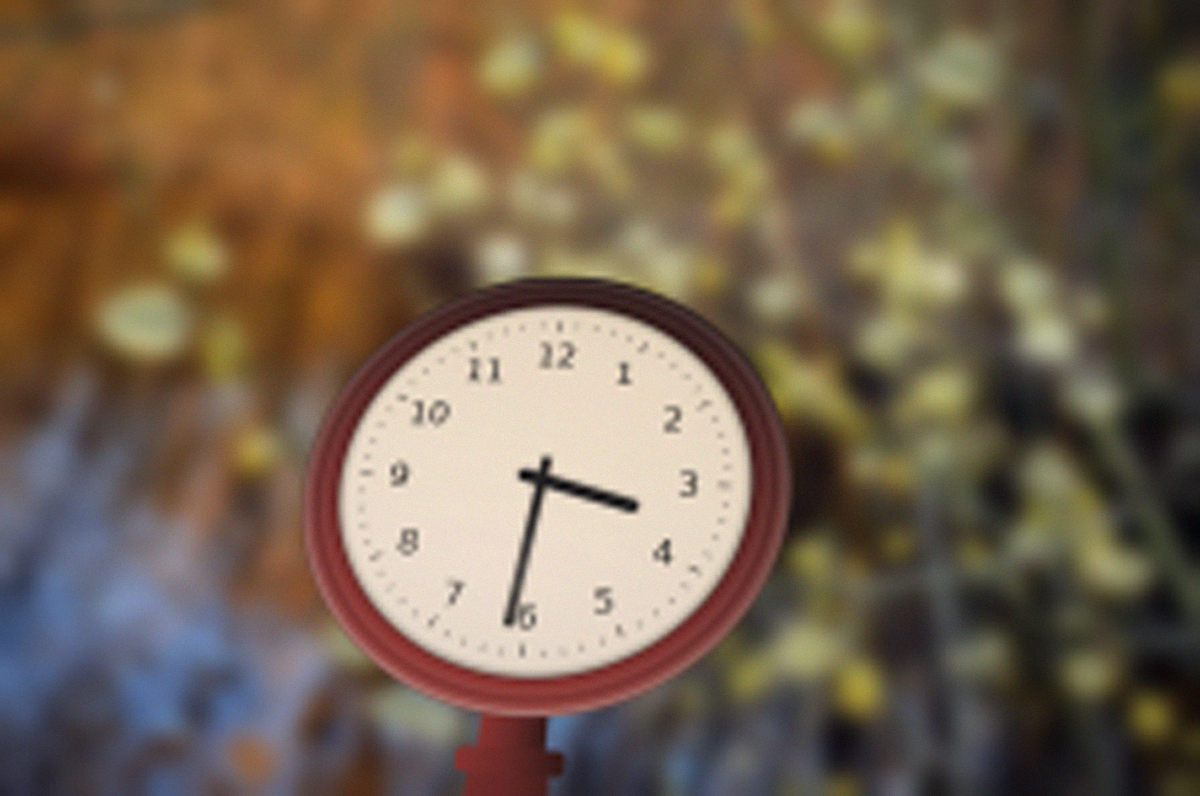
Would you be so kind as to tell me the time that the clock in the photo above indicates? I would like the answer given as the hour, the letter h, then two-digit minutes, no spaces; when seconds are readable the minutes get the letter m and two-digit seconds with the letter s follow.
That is 3h31
